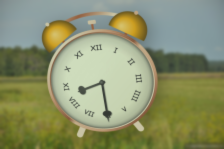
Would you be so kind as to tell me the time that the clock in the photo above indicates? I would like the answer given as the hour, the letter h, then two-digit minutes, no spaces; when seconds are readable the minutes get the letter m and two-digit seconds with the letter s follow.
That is 8h30
